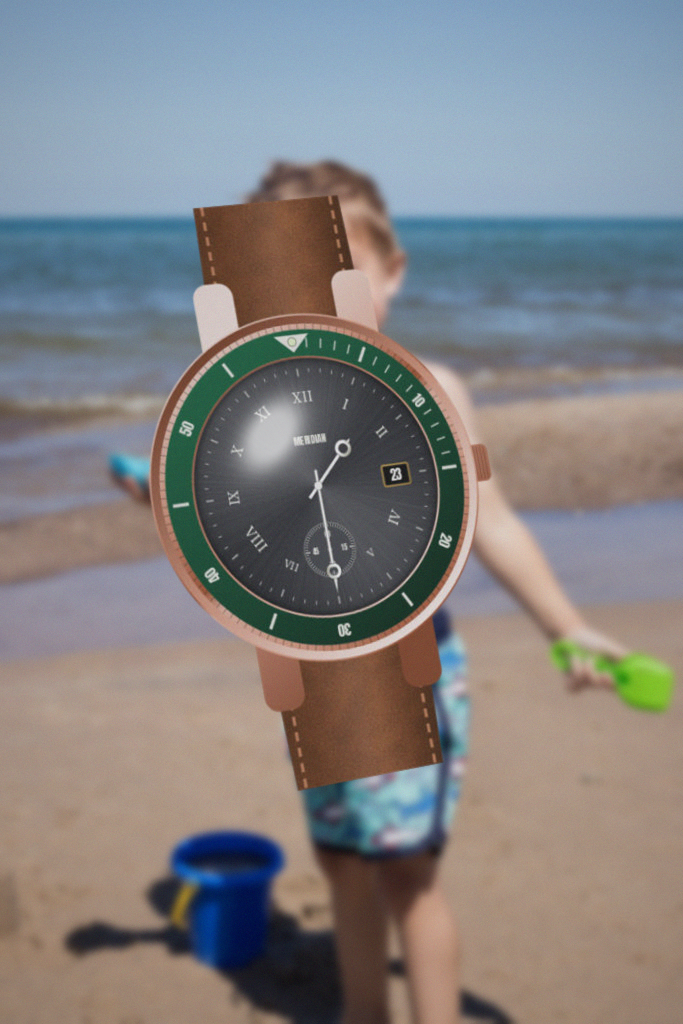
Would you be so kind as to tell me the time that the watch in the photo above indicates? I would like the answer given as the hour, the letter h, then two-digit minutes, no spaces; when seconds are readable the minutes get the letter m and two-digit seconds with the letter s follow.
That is 1h30
